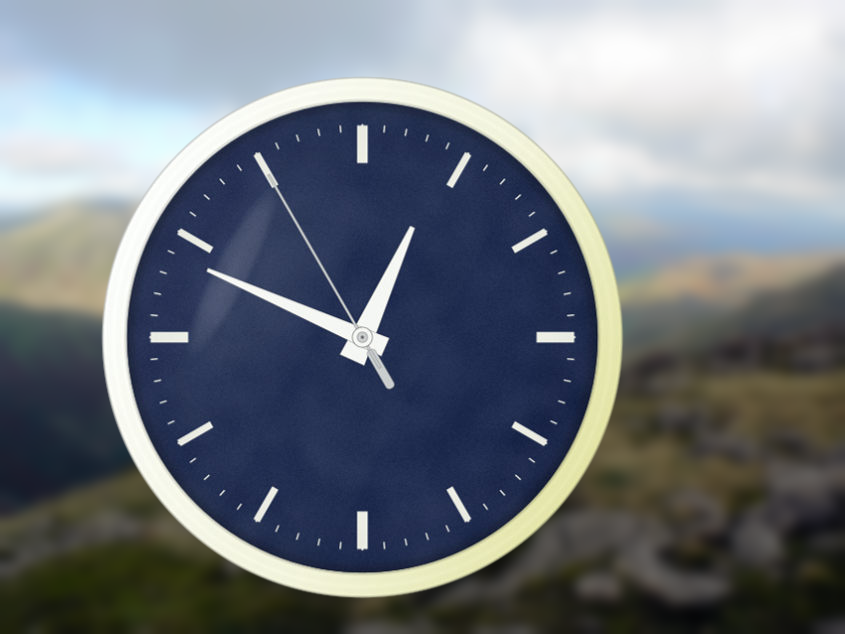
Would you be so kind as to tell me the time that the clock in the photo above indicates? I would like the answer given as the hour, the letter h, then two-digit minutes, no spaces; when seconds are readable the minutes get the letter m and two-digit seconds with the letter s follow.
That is 12h48m55s
